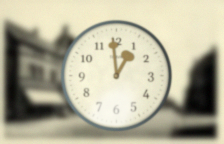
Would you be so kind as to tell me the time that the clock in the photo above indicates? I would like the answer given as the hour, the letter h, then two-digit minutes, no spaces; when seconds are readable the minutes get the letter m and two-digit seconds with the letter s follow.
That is 12h59
